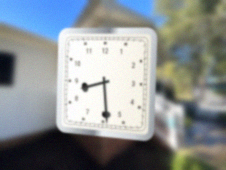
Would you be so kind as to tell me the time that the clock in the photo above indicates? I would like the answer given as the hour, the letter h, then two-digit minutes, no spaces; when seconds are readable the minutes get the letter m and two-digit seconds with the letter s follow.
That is 8h29
